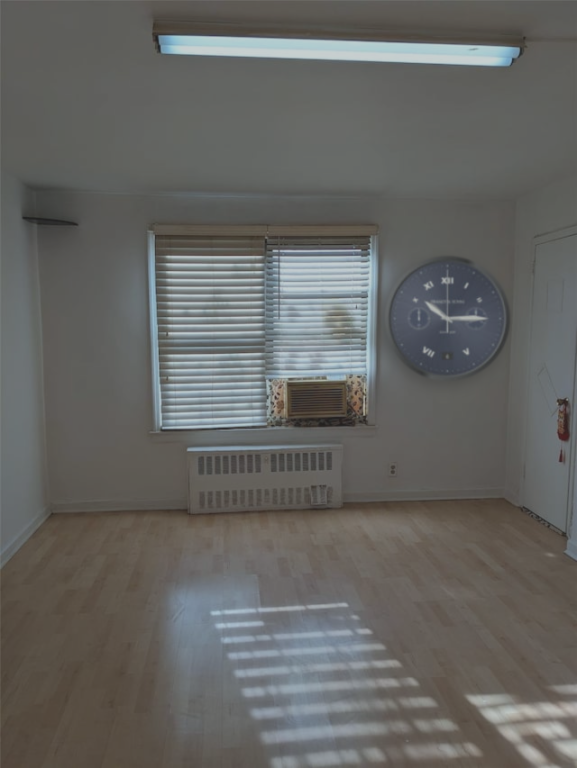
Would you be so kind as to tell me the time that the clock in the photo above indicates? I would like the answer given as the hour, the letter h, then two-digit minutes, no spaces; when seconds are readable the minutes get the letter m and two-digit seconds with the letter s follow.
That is 10h15
